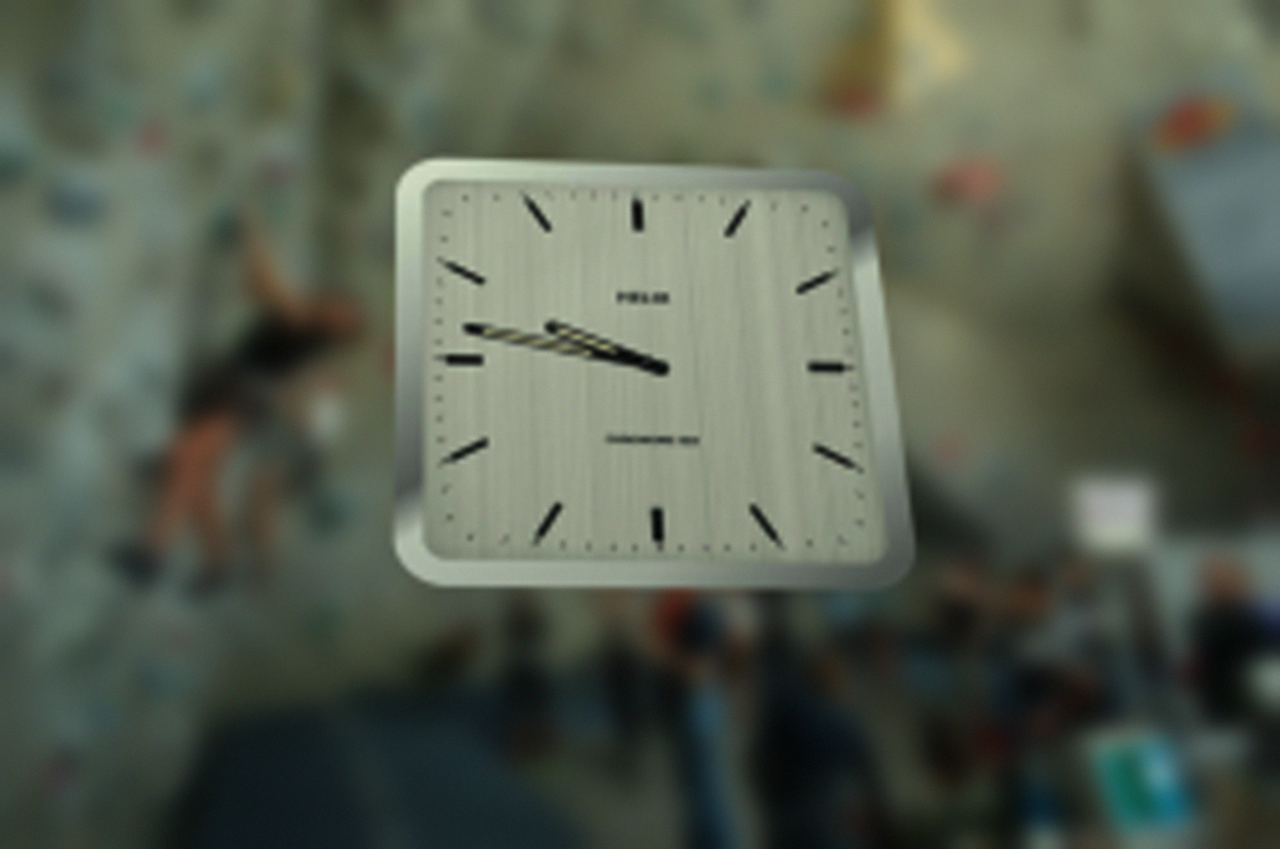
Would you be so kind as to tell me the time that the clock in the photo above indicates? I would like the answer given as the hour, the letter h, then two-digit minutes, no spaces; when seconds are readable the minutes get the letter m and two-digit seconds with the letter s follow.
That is 9h47
